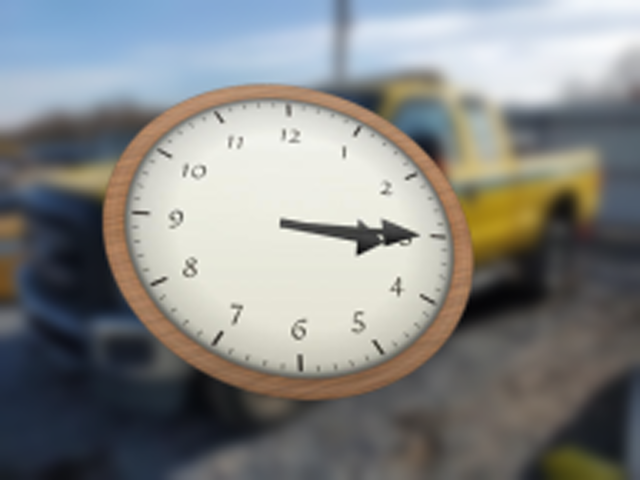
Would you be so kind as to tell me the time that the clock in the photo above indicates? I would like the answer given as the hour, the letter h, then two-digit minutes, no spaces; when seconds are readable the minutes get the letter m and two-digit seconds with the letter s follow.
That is 3h15
